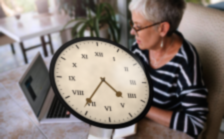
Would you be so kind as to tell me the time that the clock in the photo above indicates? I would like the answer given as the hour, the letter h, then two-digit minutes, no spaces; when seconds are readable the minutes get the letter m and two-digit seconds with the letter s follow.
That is 4h36
